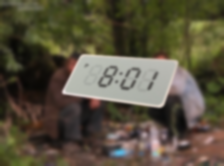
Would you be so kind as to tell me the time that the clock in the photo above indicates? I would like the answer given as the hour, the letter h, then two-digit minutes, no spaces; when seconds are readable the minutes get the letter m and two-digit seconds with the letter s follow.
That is 8h01
